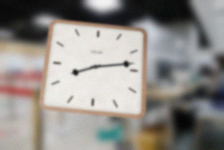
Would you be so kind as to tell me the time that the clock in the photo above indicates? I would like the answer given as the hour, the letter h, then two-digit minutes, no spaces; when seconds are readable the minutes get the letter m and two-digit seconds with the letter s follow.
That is 8h13
